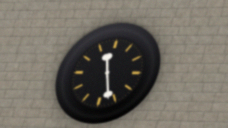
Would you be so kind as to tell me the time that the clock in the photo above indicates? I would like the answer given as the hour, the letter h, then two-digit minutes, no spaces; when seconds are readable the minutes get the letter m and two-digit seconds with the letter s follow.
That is 11h27
